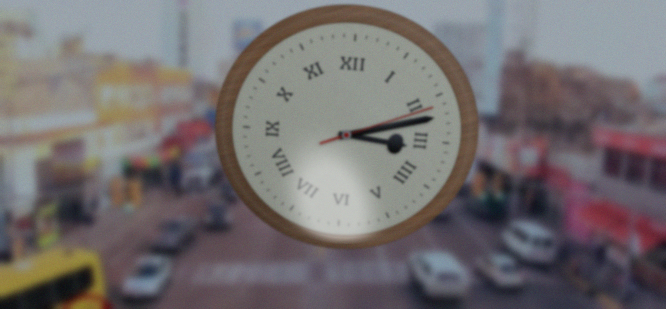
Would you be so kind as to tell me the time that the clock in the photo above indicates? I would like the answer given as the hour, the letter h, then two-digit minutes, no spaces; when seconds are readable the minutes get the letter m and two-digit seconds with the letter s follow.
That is 3h12m11s
